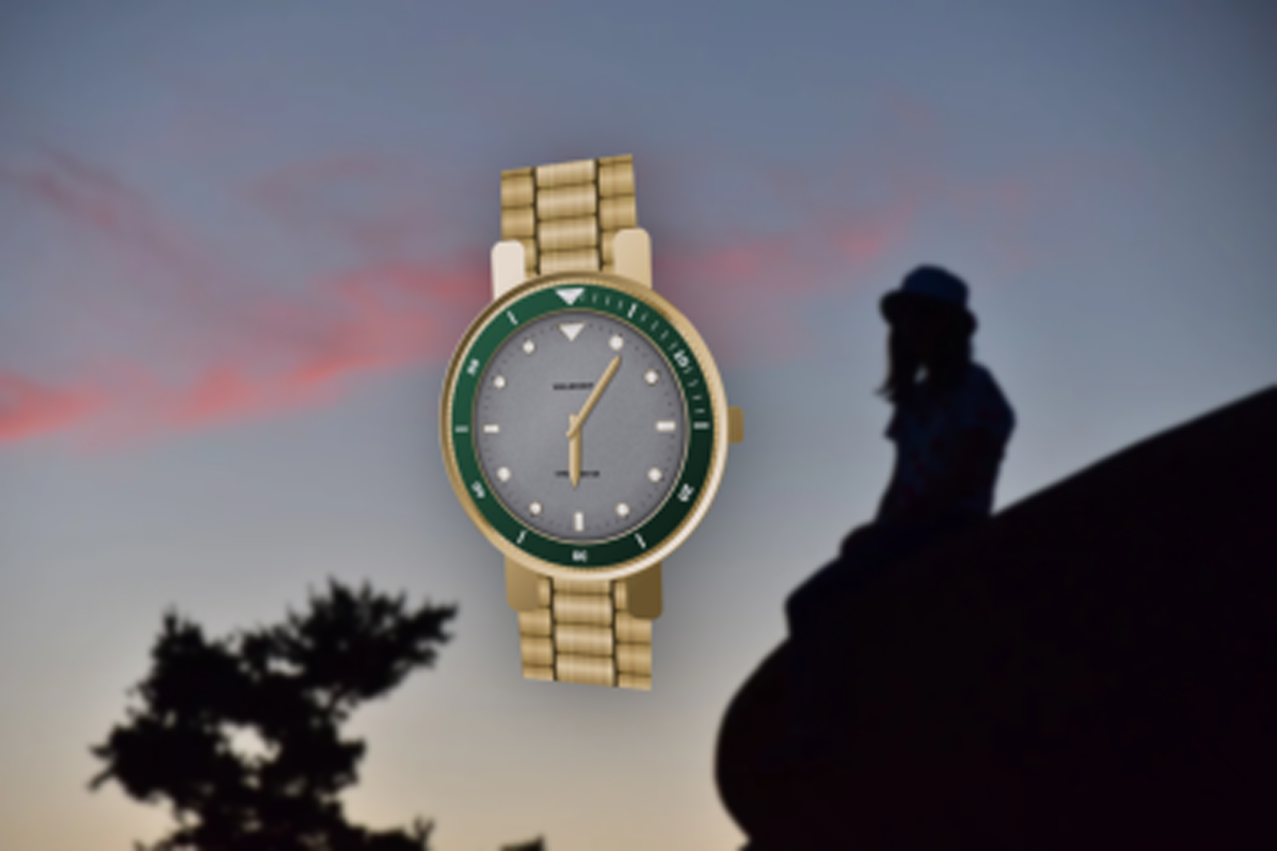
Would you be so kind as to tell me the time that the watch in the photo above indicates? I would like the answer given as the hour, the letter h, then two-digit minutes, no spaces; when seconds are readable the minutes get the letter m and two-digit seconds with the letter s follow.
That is 6h06
